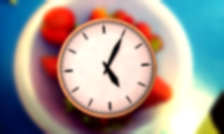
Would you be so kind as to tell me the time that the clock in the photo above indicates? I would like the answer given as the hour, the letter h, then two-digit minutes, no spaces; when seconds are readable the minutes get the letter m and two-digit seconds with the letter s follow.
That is 5h05
